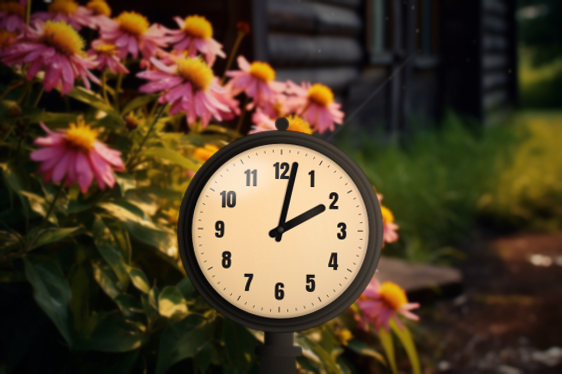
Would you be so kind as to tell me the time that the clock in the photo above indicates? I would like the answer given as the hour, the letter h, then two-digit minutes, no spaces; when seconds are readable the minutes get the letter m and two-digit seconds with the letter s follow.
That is 2h02
